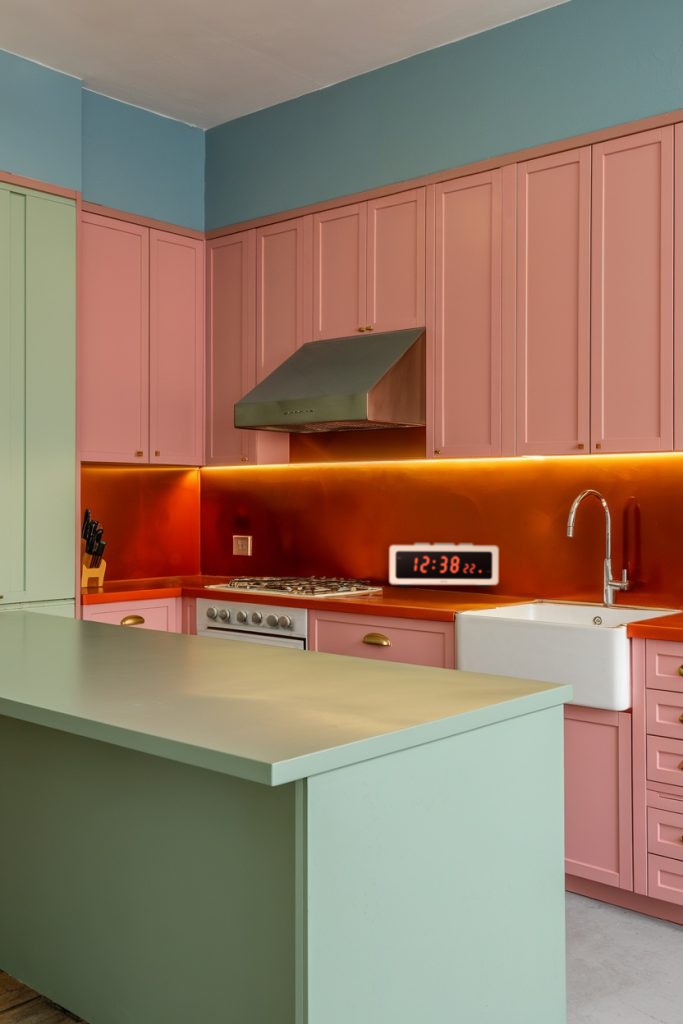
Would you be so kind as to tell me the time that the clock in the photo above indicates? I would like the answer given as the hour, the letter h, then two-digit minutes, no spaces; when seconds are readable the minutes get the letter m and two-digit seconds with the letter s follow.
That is 12h38
